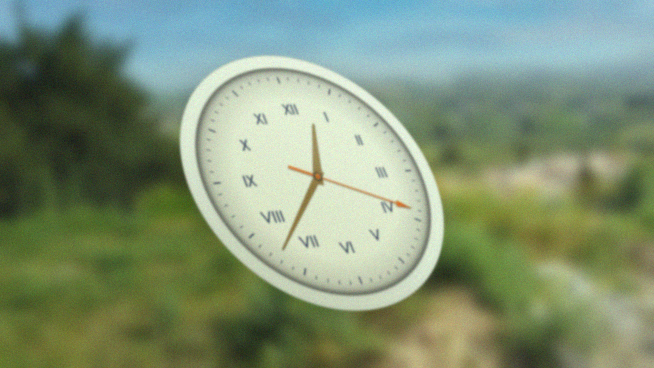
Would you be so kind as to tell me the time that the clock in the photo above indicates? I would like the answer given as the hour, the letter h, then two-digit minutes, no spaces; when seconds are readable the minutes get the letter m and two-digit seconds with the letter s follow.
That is 12h37m19s
